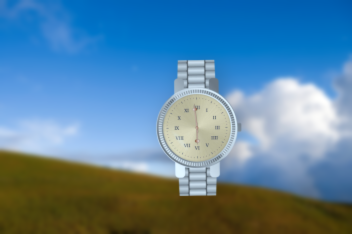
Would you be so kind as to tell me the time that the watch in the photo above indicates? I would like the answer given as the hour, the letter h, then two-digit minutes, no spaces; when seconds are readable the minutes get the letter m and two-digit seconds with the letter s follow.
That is 5h59
